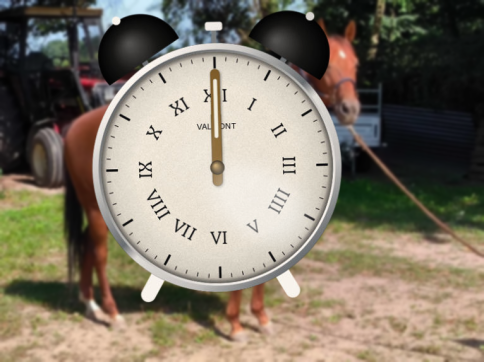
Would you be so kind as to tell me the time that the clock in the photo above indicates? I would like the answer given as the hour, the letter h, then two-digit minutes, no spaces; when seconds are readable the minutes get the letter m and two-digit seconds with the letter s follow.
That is 12h00
